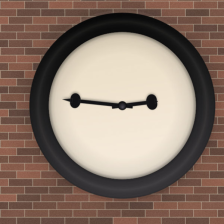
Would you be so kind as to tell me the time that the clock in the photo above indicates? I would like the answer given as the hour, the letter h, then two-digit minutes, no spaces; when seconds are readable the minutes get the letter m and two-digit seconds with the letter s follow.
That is 2h46
